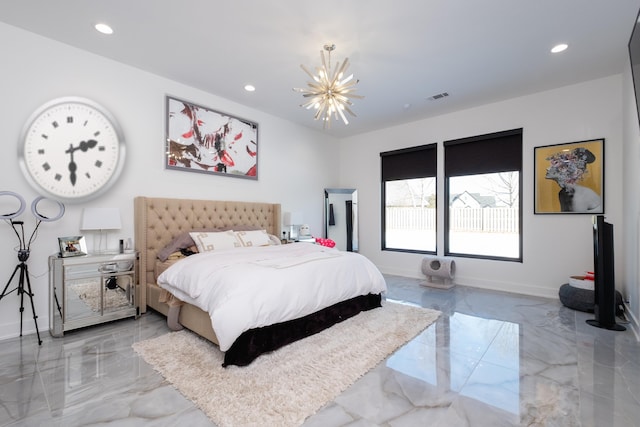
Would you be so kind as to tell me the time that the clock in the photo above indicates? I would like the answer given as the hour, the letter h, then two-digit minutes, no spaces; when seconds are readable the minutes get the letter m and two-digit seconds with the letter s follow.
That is 2h30
